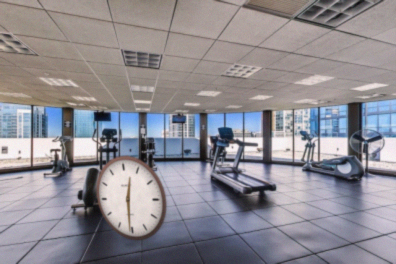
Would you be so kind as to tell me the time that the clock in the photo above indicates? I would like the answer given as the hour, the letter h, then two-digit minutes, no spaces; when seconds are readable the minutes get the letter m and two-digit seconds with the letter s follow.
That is 12h31
